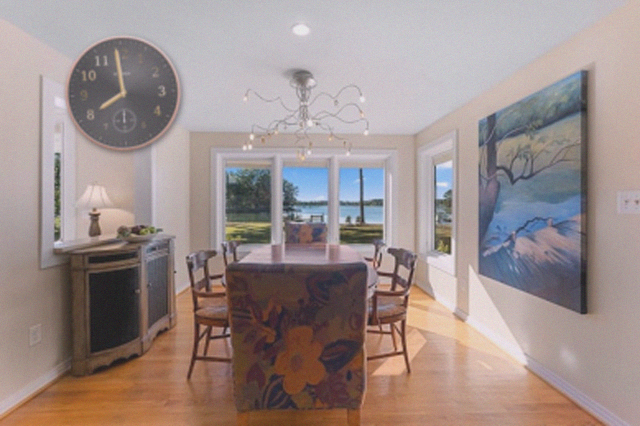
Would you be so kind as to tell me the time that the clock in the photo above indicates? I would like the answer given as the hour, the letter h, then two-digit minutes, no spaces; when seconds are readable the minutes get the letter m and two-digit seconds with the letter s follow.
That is 7h59
